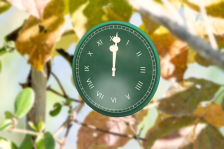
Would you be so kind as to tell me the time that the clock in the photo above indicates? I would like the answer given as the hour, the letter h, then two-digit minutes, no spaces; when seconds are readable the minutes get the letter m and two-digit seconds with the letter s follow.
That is 12h01
